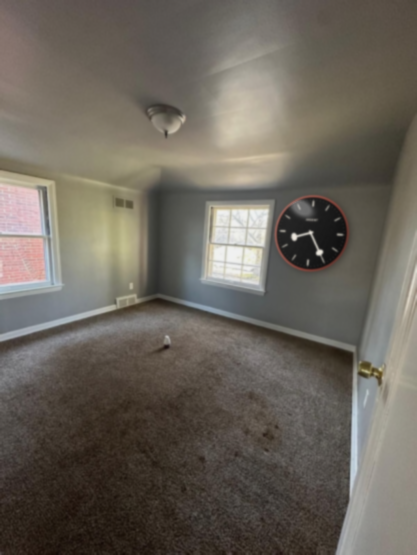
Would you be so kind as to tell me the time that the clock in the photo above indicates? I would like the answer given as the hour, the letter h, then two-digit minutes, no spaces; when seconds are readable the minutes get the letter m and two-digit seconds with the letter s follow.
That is 8h25
